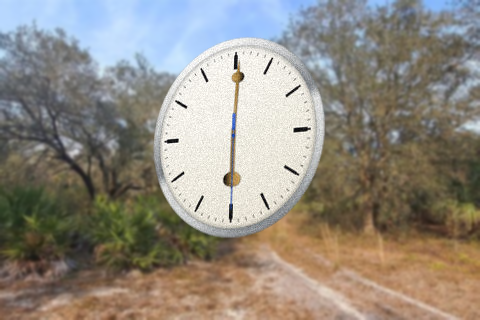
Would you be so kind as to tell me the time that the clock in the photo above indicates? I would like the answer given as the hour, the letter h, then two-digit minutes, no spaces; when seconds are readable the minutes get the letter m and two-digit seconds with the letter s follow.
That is 6h00m30s
